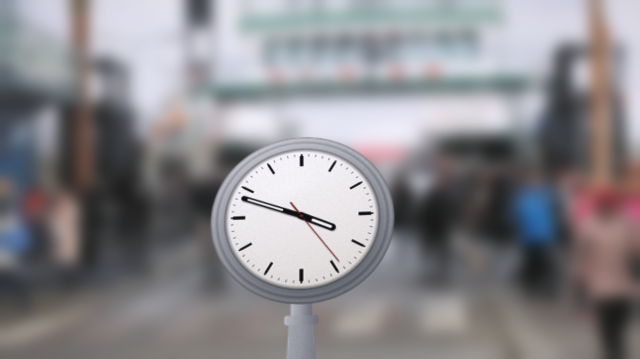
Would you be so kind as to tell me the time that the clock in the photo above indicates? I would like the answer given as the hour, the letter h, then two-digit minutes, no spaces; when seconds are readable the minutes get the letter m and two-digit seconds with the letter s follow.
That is 3h48m24s
